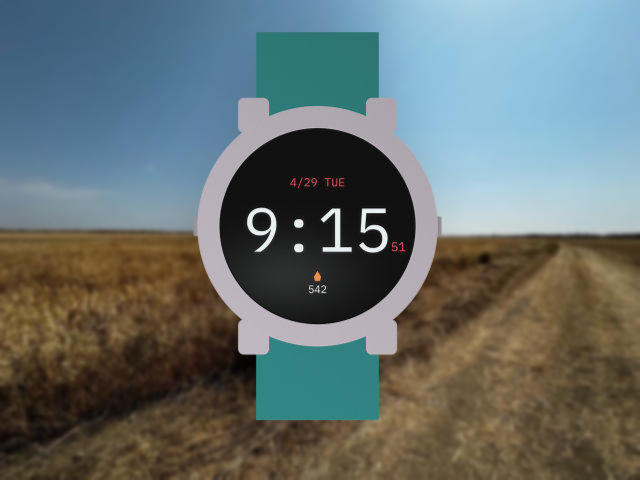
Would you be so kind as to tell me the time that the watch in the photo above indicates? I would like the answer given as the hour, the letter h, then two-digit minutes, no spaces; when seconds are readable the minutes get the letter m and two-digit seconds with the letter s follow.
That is 9h15m51s
